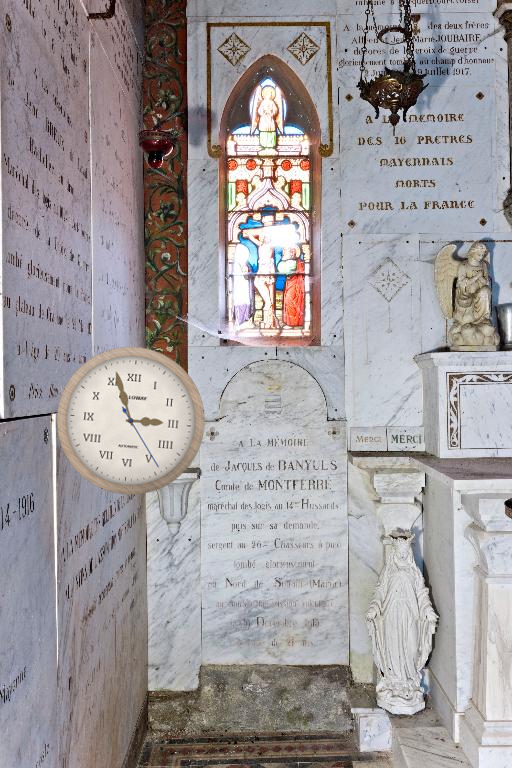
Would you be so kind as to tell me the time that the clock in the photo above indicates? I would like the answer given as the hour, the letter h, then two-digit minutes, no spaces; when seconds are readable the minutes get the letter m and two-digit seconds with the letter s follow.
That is 2h56m24s
